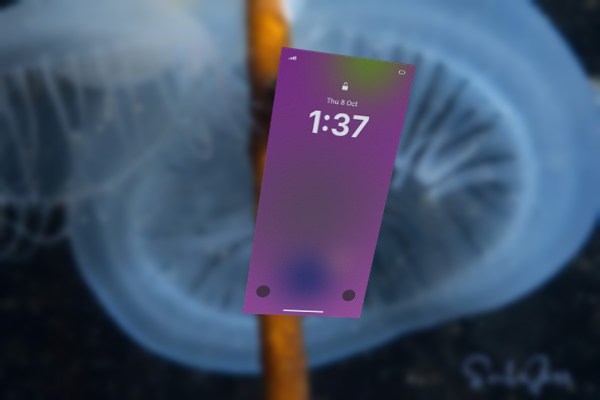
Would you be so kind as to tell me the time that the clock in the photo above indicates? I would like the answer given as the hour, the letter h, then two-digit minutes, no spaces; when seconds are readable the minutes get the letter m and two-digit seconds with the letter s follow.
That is 1h37
